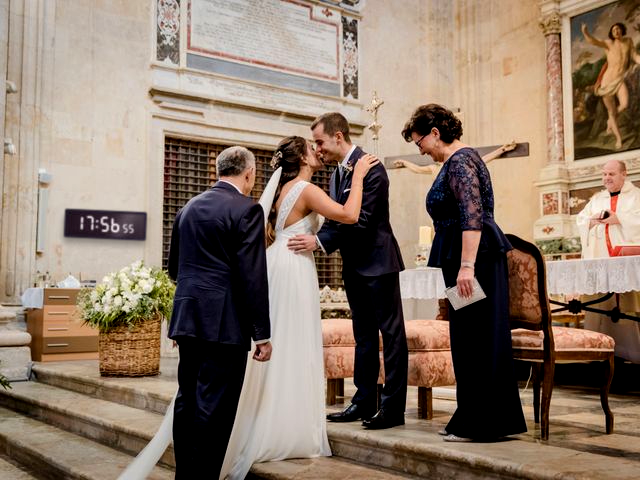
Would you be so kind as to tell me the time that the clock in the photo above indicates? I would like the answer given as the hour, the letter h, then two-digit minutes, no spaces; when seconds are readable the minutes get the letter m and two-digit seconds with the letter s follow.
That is 17h56
